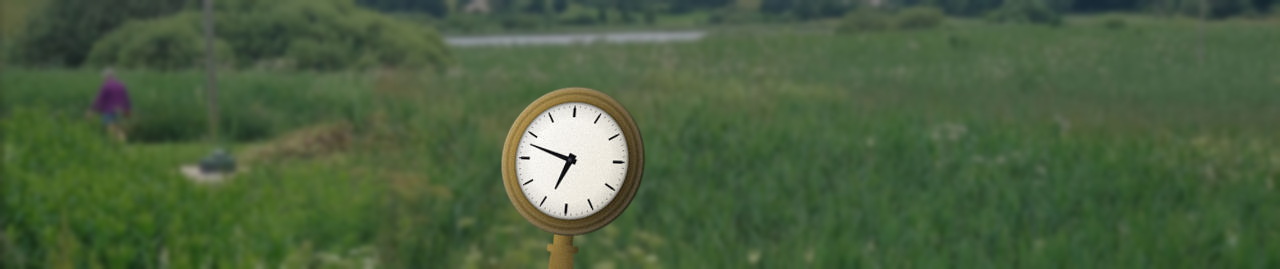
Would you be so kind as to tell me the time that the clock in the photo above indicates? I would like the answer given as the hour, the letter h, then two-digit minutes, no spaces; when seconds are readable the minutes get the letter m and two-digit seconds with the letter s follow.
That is 6h48
